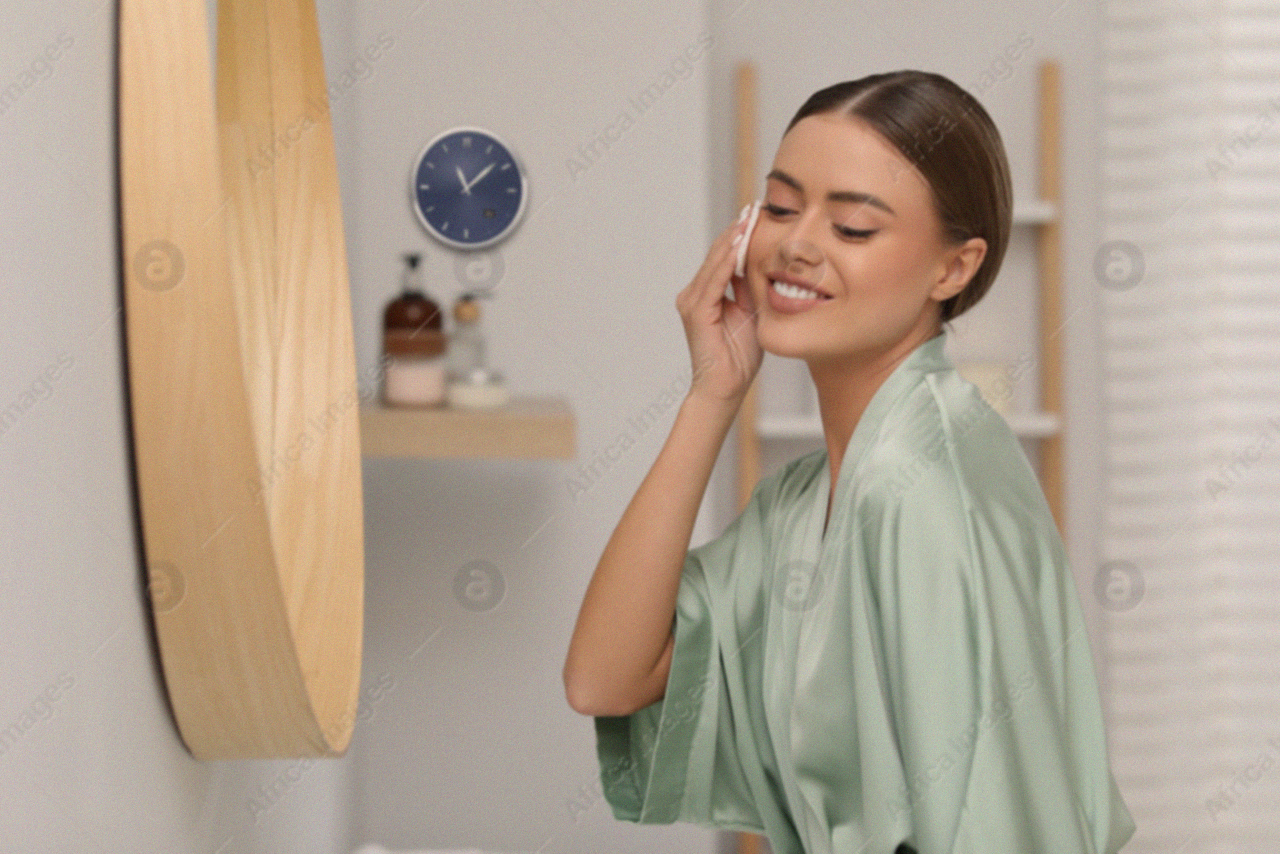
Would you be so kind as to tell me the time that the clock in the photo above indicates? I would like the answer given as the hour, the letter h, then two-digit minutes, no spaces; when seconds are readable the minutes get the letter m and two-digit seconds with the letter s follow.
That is 11h08
